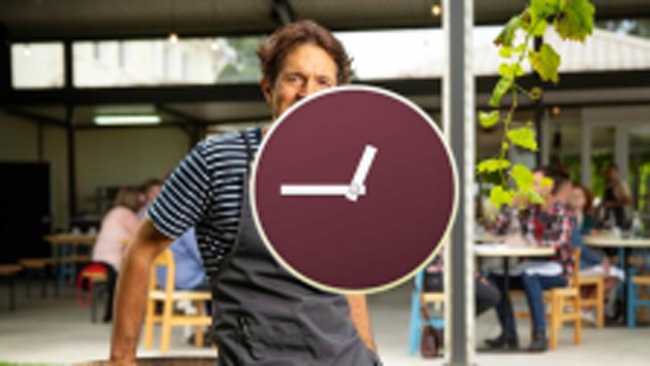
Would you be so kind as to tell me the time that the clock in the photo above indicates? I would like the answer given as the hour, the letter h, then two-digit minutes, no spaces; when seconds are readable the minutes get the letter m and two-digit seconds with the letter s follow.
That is 12h45
